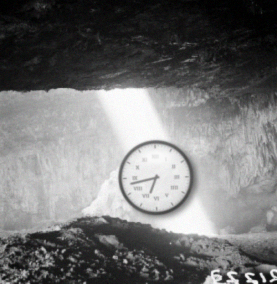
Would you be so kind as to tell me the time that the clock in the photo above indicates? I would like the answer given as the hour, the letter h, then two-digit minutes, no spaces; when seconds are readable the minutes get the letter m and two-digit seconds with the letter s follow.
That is 6h43
